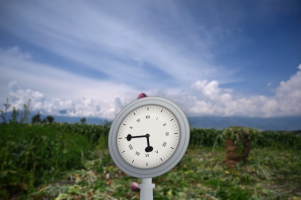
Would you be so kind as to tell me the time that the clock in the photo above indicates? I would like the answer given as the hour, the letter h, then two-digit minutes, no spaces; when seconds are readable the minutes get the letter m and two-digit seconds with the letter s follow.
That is 5h45
